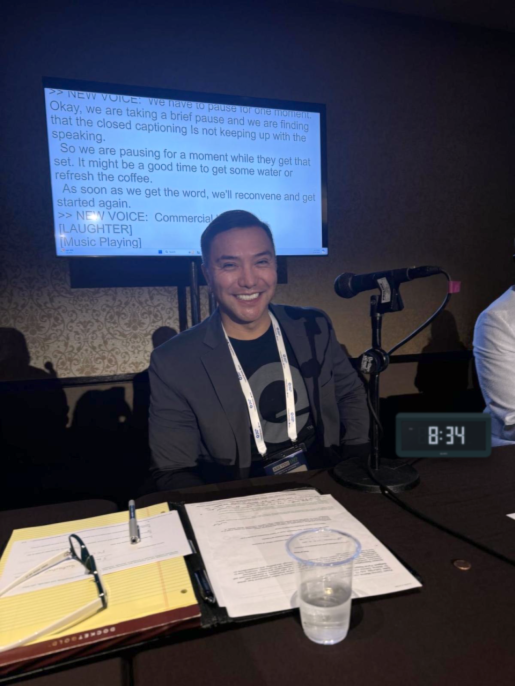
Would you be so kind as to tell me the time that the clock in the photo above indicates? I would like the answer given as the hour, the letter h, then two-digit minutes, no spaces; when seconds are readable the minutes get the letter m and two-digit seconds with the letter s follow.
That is 8h34
